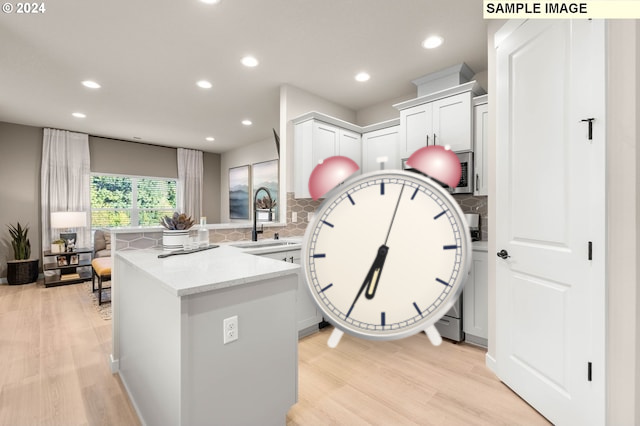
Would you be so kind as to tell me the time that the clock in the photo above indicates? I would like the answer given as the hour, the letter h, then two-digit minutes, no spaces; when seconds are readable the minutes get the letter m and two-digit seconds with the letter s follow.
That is 6h35m03s
